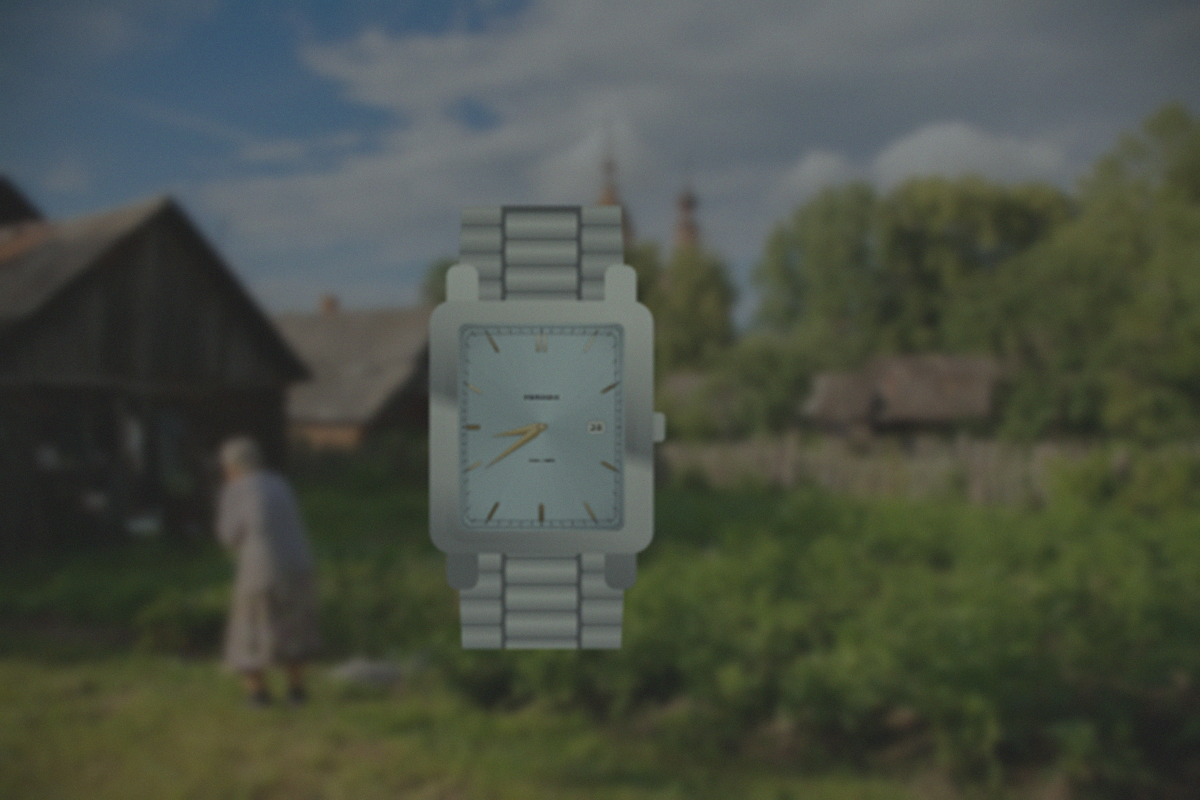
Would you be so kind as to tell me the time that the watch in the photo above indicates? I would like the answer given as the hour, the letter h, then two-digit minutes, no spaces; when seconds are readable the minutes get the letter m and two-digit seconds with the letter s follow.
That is 8h39
